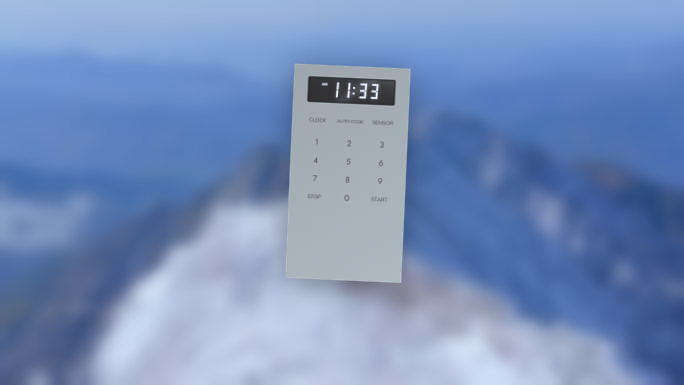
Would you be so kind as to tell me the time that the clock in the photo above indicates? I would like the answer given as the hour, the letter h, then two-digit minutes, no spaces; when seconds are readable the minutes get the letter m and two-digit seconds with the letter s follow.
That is 11h33
